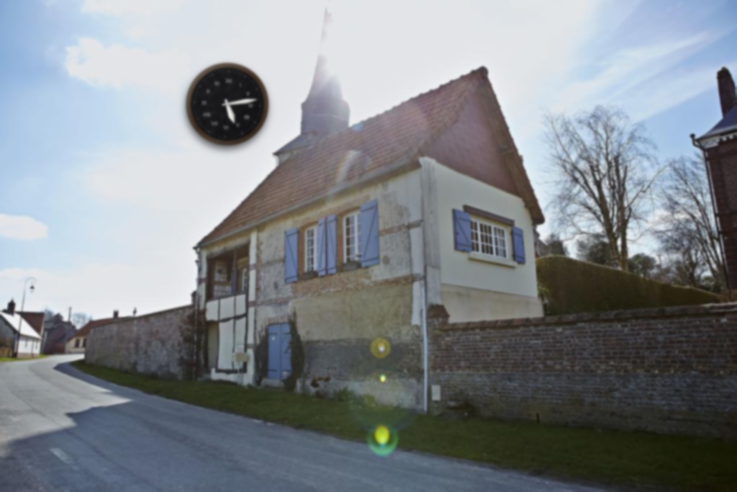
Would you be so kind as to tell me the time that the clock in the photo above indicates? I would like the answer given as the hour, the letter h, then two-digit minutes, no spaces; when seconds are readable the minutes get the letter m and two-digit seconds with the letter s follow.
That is 5h13
